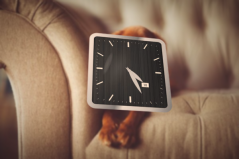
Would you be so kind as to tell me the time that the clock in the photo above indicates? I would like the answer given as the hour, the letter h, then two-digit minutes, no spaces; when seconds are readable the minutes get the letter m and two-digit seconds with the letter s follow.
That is 4h26
